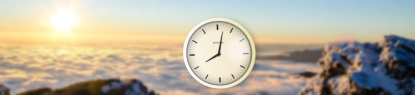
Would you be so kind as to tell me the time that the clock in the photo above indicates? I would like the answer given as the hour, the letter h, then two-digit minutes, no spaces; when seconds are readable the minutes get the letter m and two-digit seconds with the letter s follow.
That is 8h02
